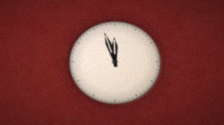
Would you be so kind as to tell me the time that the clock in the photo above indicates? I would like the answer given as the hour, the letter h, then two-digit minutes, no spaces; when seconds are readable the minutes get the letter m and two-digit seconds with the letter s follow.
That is 11h57
